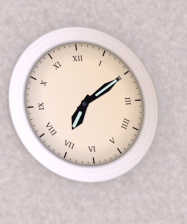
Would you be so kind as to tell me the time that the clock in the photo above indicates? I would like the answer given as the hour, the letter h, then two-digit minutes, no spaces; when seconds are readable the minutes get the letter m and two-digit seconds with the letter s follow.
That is 7h10
